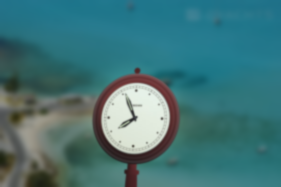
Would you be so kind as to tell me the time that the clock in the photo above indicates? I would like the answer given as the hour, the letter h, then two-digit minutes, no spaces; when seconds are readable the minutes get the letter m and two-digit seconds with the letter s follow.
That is 7h56
